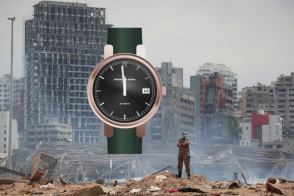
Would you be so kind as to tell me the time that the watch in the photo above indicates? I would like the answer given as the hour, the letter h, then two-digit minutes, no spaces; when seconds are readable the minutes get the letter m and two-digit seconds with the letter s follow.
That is 11h59
